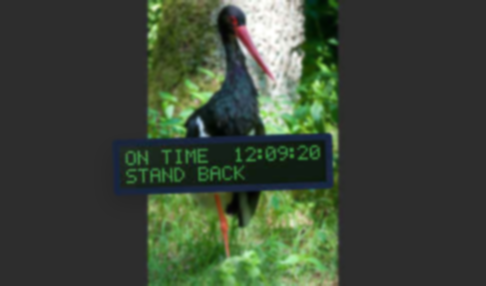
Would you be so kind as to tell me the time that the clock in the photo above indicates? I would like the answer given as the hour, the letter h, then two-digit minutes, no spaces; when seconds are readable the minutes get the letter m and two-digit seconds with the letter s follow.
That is 12h09m20s
